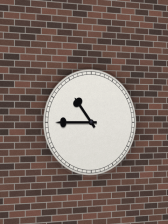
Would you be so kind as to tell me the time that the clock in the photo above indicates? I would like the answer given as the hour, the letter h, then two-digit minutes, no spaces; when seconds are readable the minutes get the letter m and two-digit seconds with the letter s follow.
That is 10h45
